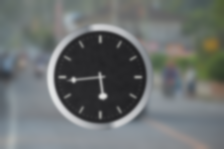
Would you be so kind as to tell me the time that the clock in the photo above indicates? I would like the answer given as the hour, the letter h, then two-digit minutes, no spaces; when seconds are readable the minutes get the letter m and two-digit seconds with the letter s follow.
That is 5h44
